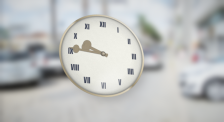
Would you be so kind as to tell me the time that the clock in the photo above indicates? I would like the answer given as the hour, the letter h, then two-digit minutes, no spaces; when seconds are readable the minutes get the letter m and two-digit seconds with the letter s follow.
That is 9h46
